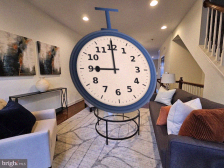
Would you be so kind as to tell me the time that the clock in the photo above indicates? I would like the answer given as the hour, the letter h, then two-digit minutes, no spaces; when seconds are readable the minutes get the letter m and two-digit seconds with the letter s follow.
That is 9h00
